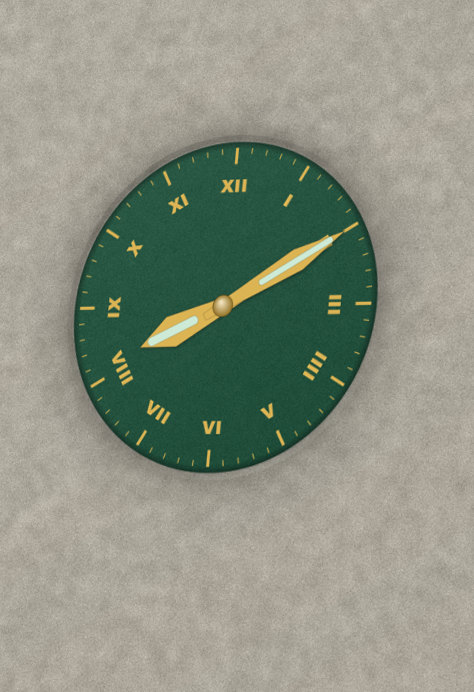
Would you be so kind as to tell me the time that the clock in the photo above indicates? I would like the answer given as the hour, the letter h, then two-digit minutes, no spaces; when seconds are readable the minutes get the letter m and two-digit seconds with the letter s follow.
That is 8h10
